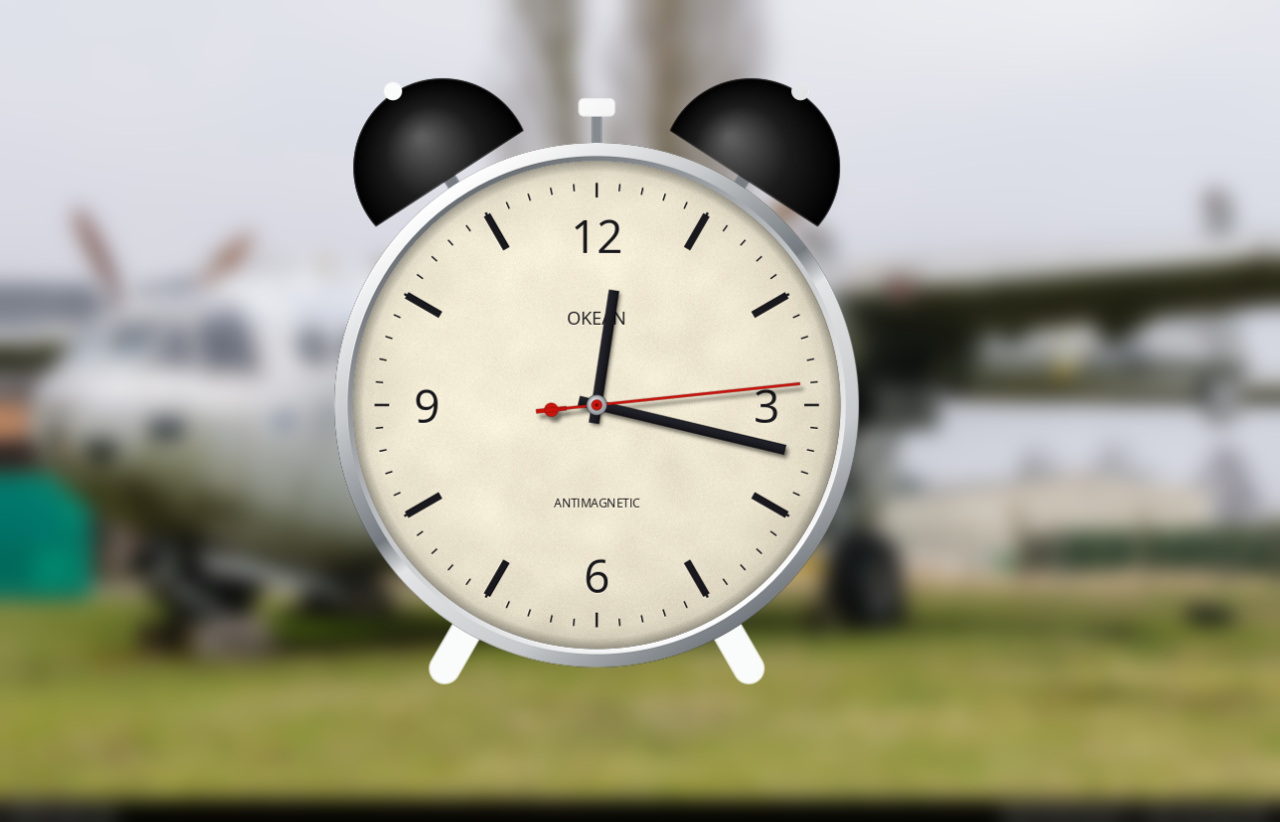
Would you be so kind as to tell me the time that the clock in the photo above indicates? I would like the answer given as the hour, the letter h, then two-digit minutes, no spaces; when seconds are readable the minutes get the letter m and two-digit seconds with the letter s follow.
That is 12h17m14s
